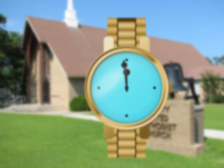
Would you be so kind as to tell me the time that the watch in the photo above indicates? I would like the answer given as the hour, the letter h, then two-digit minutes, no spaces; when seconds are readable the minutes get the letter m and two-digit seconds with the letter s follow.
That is 11h59
